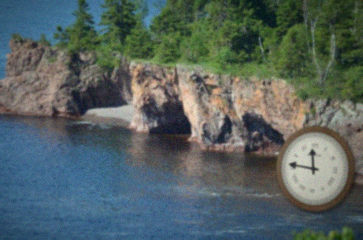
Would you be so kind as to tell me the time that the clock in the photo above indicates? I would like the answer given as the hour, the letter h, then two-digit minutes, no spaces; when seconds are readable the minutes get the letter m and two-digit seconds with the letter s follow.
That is 11h46
